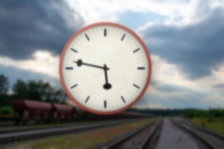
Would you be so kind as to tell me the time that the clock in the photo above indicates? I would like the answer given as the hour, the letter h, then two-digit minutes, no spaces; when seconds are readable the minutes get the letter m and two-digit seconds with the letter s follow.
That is 5h47
